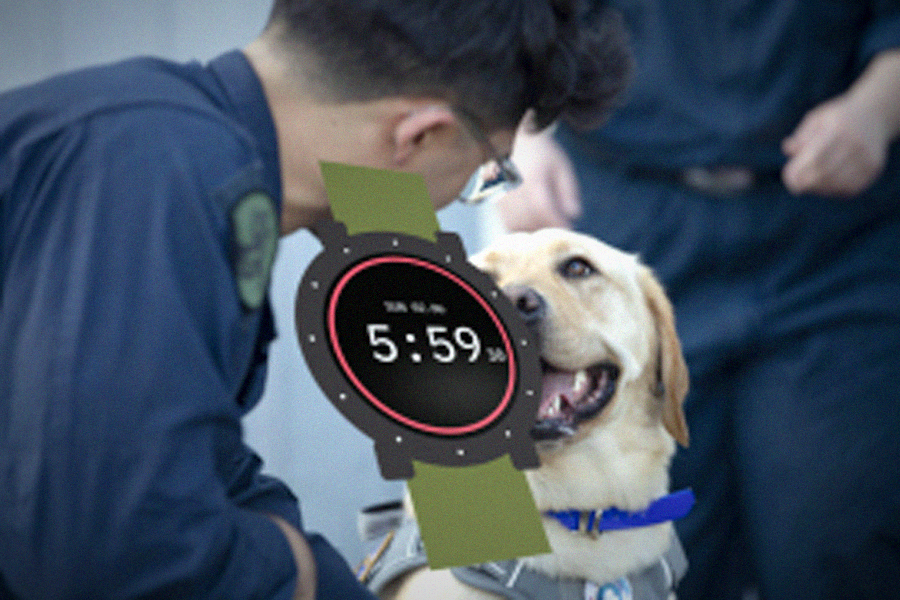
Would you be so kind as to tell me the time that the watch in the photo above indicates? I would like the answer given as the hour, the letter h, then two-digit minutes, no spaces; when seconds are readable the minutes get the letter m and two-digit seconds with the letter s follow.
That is 5h59
